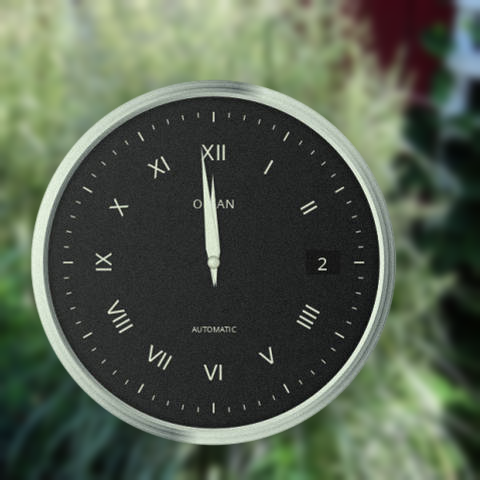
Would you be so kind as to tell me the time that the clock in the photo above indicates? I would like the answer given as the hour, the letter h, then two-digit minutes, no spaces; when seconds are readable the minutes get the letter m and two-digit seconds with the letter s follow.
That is 11h59
